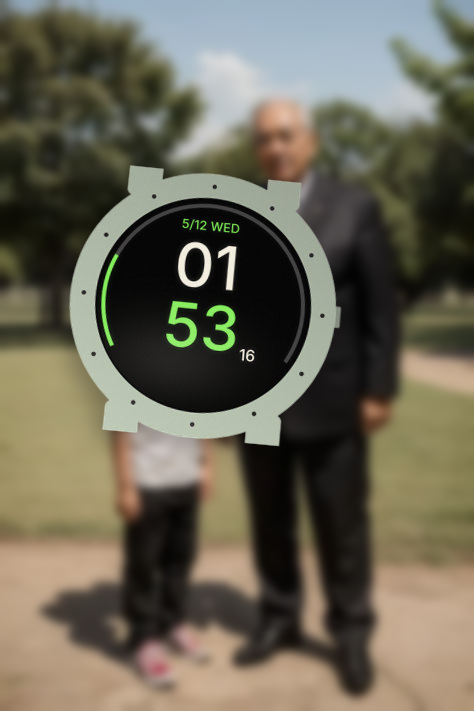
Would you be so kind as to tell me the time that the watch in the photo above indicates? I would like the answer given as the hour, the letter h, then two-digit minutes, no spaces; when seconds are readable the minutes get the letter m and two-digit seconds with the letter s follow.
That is 1h53m16s
